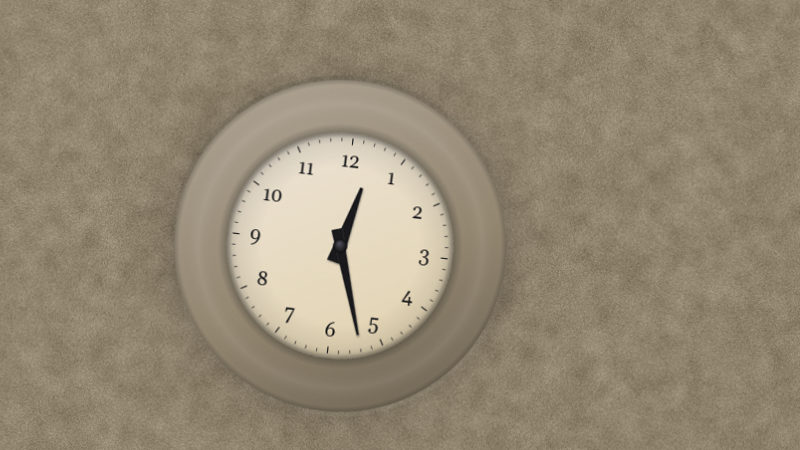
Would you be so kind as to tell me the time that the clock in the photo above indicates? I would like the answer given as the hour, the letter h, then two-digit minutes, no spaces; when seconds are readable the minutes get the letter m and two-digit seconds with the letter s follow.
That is 12h27
